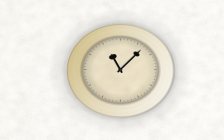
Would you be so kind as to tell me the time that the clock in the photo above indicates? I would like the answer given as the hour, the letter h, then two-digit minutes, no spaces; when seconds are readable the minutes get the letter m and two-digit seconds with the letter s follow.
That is 11h07
